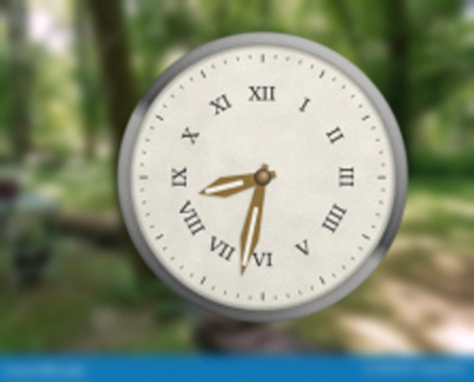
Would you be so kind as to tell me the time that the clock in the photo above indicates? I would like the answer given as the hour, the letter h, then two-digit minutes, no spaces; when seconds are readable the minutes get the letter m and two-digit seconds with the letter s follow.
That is 8h32
